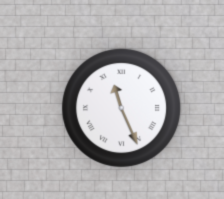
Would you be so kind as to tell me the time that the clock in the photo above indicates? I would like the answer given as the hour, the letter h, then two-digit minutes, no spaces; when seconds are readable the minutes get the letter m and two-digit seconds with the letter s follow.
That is 11h26
